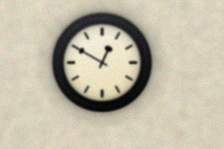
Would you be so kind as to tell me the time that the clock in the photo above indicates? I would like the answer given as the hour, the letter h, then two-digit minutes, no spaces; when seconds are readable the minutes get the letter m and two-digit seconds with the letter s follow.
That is 12h50
